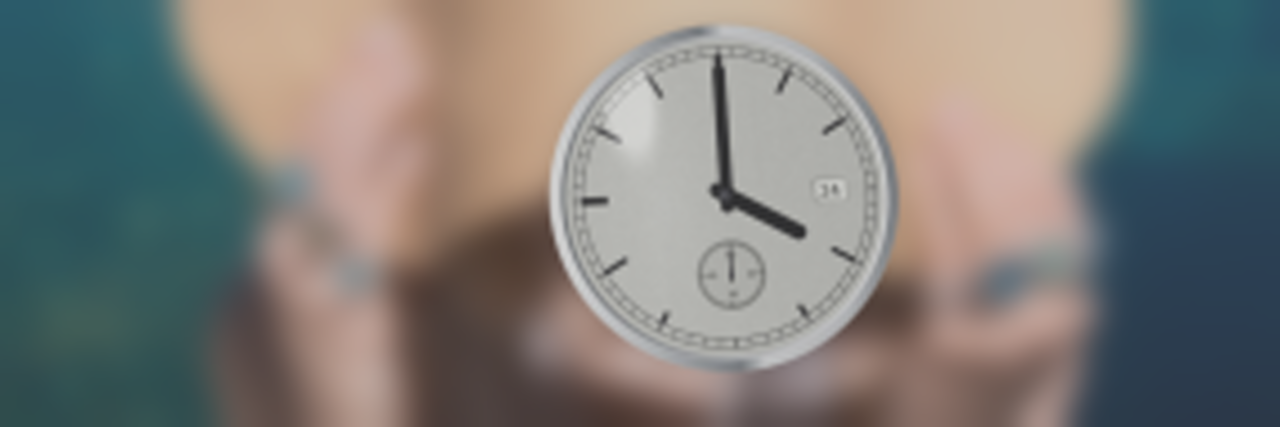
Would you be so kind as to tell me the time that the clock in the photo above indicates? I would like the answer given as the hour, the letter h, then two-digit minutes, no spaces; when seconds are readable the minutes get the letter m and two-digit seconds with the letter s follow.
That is 4h00
